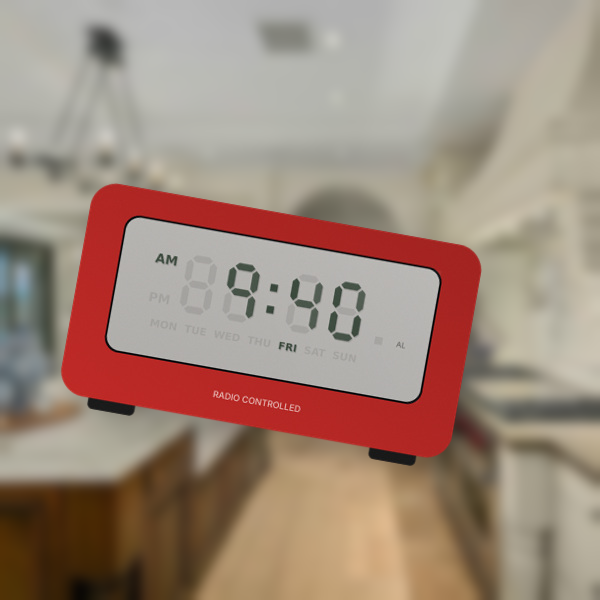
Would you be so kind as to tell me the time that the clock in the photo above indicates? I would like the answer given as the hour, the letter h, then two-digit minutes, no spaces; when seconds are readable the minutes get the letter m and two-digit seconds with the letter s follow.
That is 9h40
